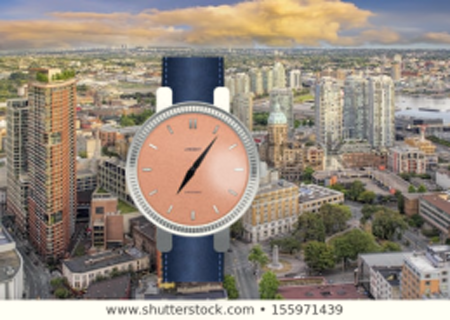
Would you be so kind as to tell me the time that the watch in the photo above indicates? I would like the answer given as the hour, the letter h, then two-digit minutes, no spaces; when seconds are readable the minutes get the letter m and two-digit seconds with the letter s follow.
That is 7h06
